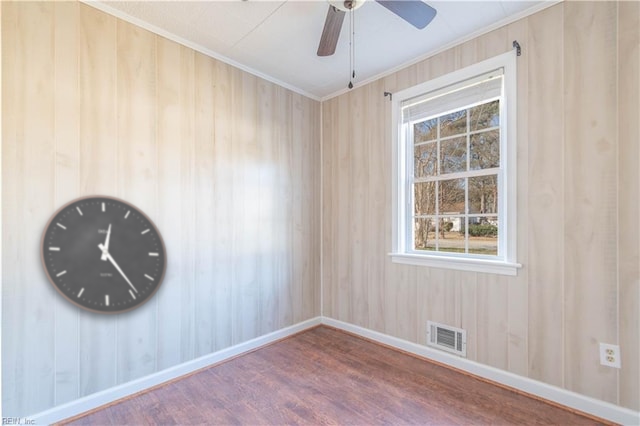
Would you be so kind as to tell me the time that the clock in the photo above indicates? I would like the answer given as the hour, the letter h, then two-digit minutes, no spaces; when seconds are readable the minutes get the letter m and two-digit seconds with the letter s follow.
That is 12h24
